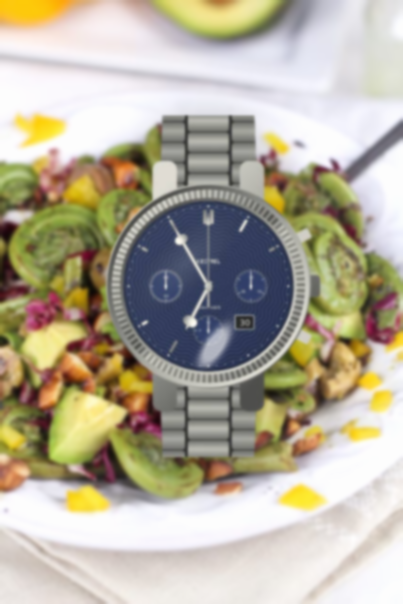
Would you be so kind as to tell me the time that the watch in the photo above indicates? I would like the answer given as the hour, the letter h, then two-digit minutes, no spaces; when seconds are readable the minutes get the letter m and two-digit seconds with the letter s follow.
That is 6h55
